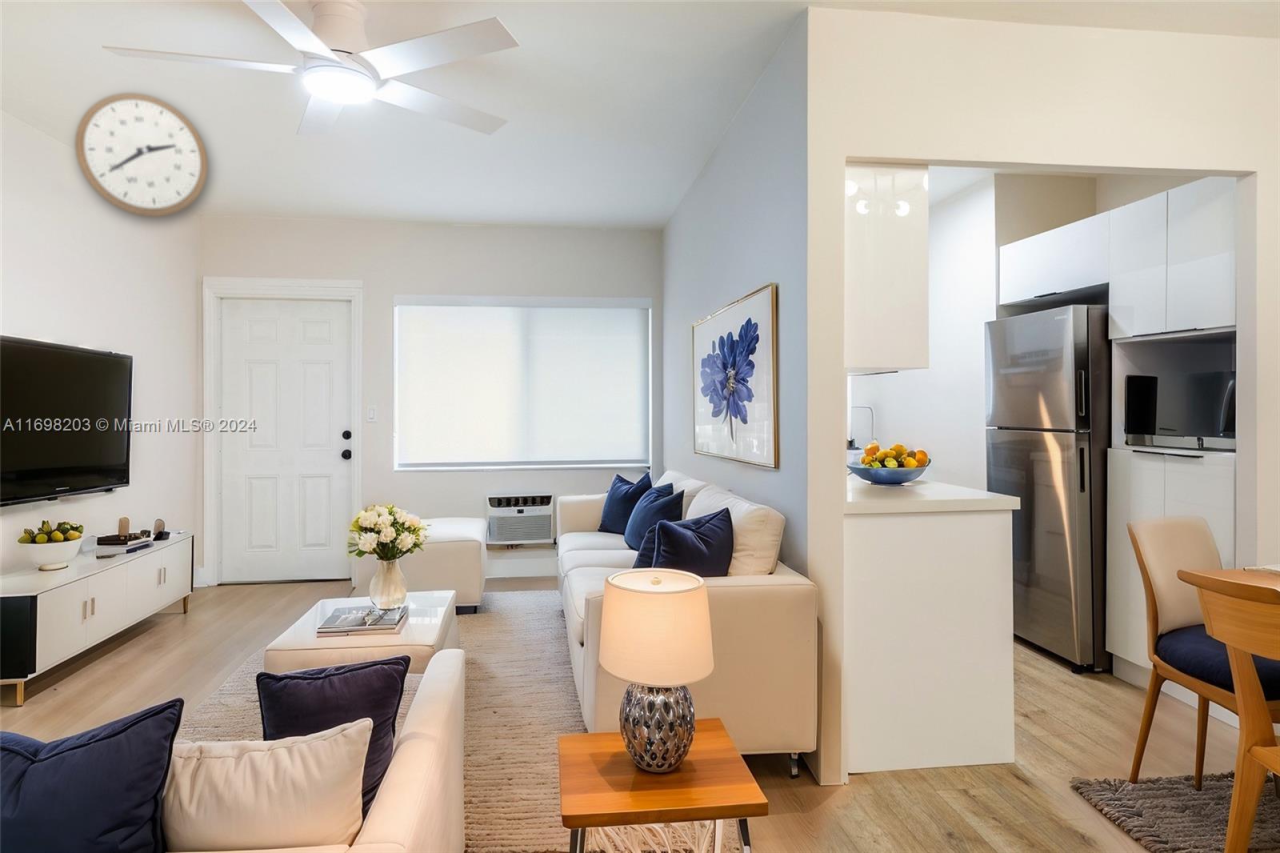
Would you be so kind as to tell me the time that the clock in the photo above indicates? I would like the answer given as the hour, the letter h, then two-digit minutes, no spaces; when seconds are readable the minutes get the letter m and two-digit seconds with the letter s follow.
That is 2h40
